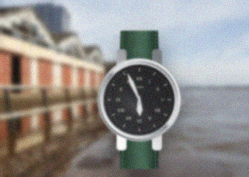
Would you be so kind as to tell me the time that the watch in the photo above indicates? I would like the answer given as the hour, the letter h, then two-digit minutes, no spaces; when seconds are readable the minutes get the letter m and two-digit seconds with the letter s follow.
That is 5h56
